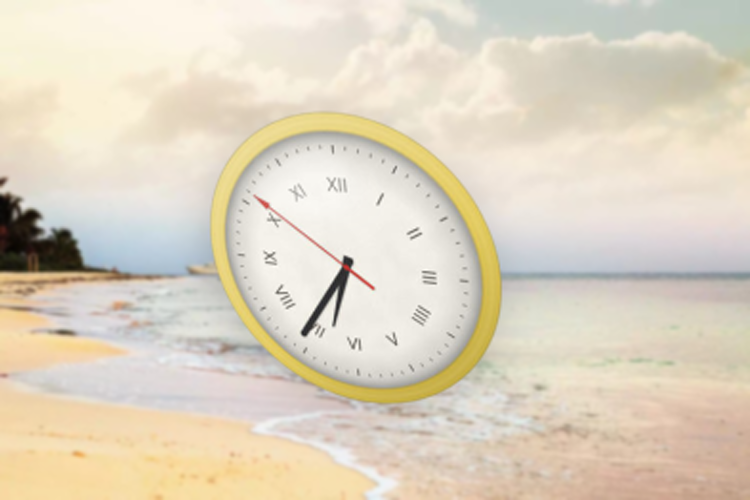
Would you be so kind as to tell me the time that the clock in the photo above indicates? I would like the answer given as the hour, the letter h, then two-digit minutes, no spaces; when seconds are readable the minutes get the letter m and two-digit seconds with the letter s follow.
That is 6h35m51s
